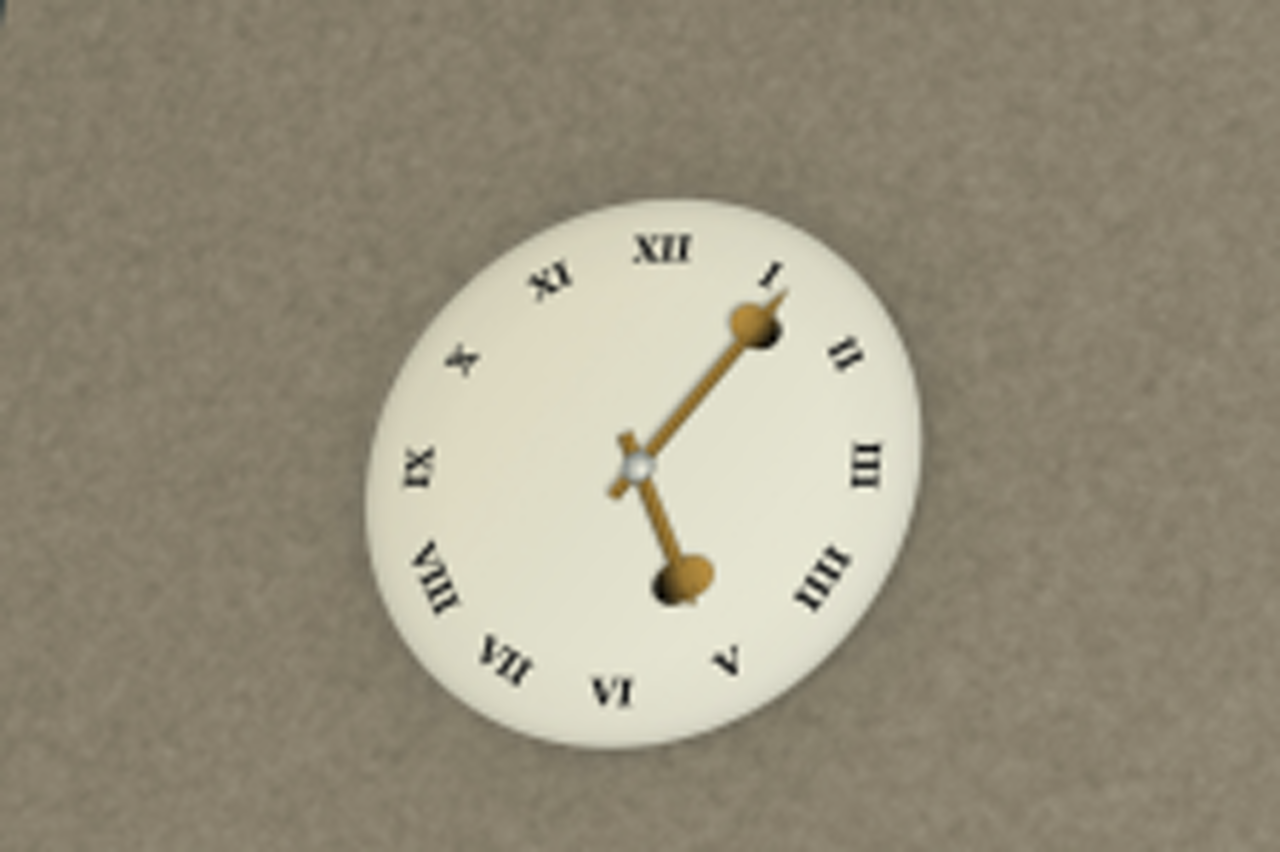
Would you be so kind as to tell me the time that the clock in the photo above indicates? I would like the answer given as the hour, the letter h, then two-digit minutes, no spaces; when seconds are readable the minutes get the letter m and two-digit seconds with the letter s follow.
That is 5h06
